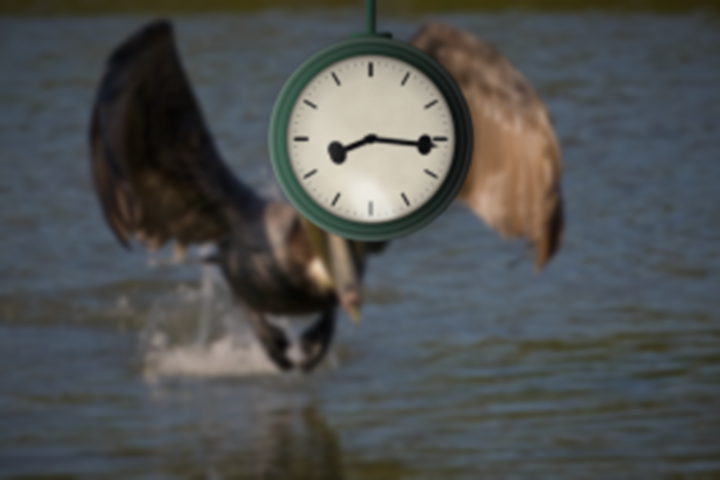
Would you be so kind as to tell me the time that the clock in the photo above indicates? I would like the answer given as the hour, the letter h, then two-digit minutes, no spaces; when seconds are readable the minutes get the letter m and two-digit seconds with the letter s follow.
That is 8h16
